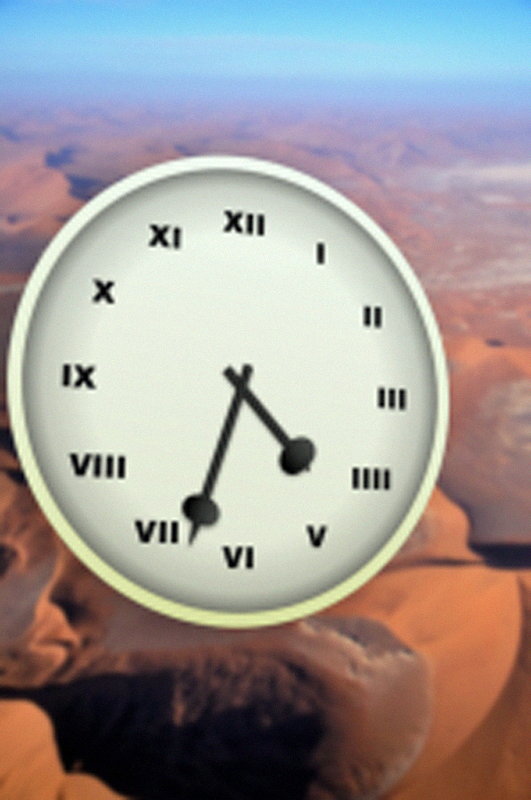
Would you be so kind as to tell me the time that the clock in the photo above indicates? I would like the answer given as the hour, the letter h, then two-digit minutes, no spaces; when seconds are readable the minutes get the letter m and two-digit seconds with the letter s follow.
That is 4h33
